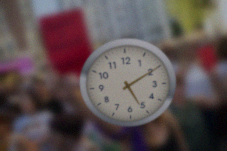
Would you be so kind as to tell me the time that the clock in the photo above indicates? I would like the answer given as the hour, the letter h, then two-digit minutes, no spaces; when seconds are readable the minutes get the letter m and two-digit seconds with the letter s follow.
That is 5h10
